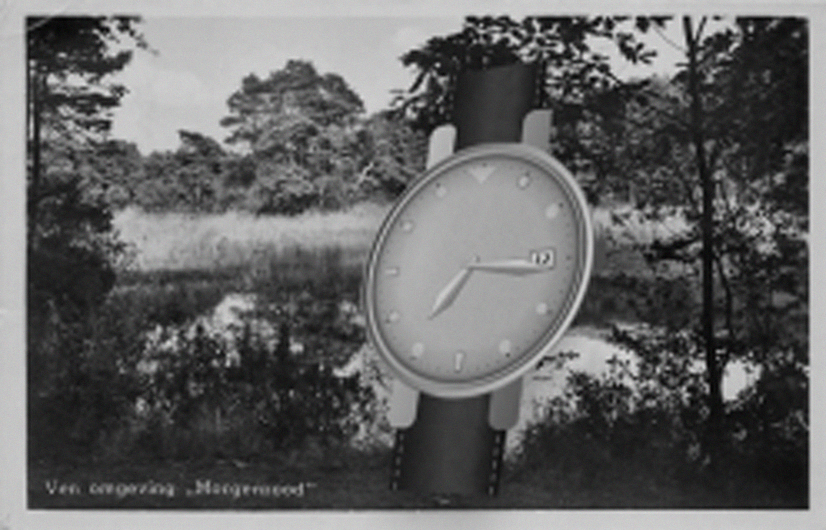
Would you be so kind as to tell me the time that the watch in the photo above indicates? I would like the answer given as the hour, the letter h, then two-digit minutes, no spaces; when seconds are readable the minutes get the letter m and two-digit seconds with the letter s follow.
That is 7h16
